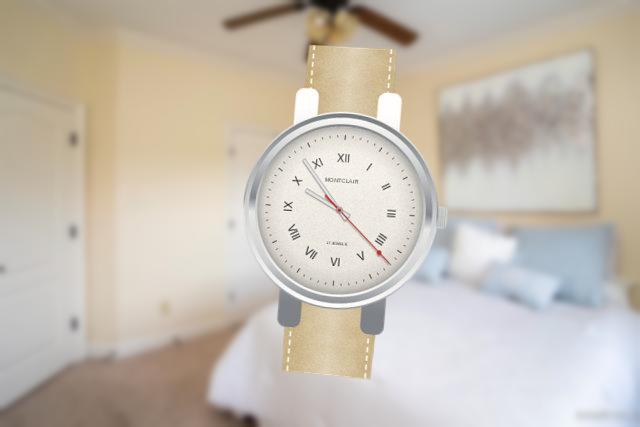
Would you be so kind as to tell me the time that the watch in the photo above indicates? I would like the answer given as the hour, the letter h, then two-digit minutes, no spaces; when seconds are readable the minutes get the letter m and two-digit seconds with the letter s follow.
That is 9h53m22s
